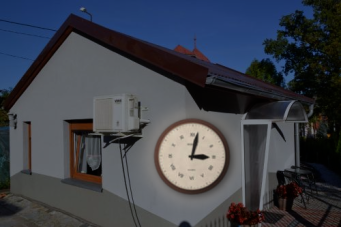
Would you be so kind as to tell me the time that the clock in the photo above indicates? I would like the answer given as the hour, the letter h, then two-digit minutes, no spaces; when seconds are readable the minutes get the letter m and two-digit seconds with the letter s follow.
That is 3h02
